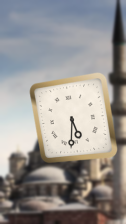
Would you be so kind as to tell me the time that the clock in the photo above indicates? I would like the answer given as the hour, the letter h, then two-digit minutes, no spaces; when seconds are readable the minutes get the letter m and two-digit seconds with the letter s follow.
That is 5h32
